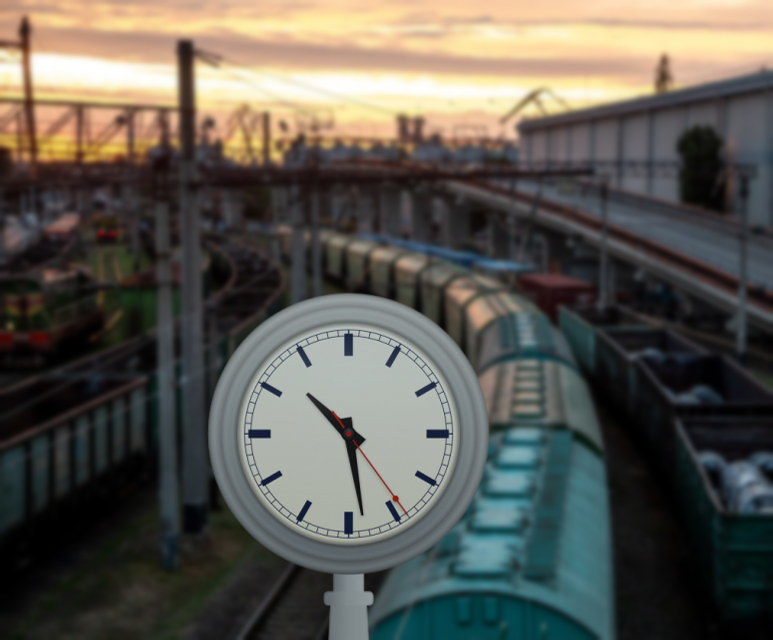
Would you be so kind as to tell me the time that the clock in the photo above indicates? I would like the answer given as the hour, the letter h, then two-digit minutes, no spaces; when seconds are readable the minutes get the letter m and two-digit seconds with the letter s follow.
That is 10h28m24s
